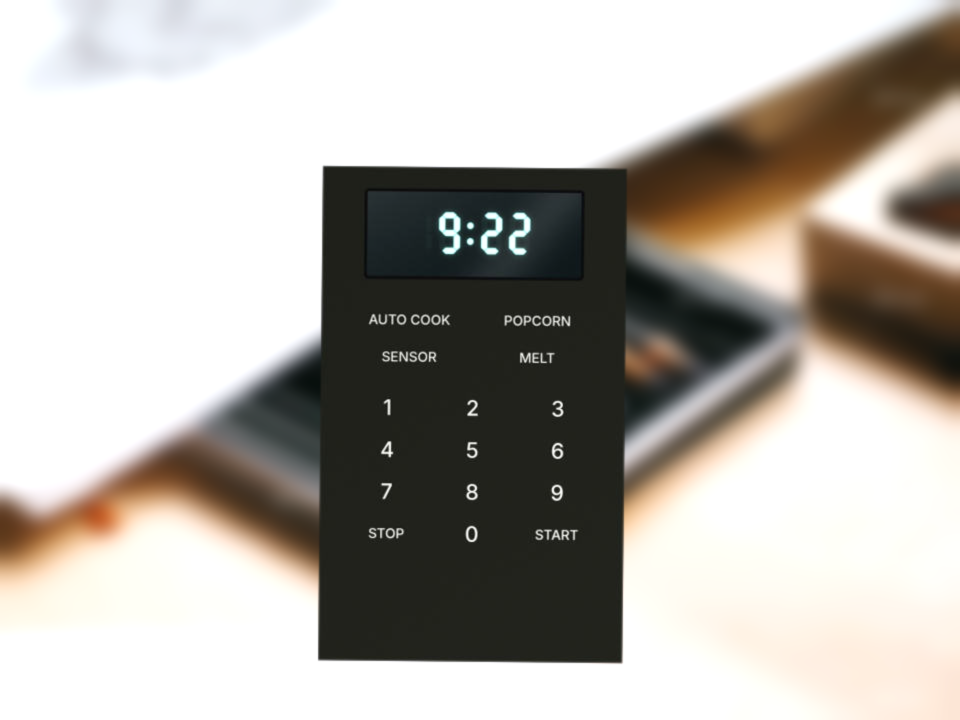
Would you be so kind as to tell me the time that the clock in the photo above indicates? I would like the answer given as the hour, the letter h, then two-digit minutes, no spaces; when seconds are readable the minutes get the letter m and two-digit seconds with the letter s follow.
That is 9h22
